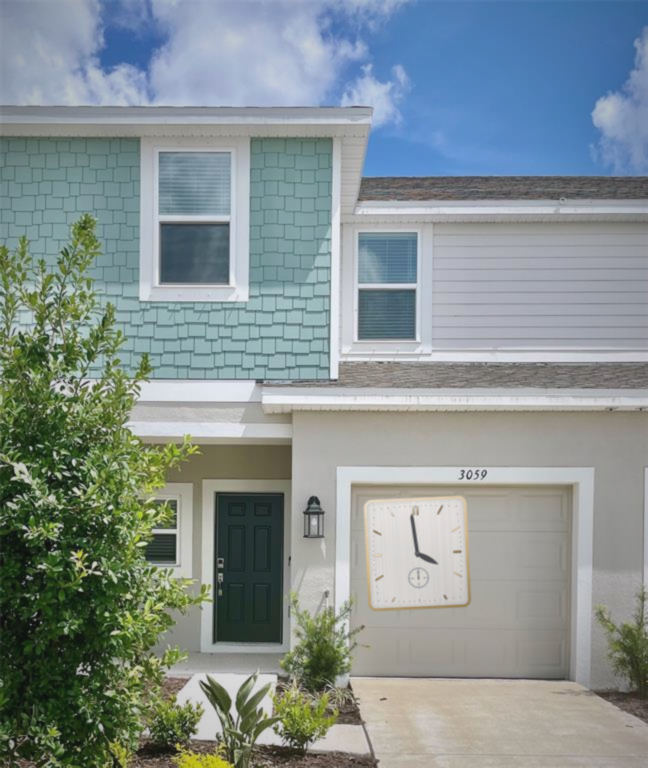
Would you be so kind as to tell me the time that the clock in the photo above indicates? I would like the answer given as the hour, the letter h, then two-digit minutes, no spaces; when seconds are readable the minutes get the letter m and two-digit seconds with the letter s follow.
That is 3h59
